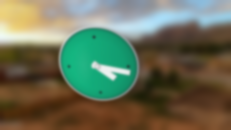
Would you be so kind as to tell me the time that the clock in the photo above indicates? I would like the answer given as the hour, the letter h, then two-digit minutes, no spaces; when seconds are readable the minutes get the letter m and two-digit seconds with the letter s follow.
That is 4h17
